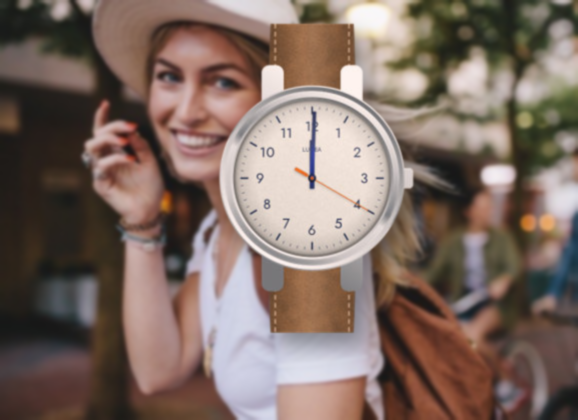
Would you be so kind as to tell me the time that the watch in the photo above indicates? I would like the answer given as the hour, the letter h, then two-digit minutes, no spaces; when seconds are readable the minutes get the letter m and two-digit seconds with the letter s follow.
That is 12h00m20s
